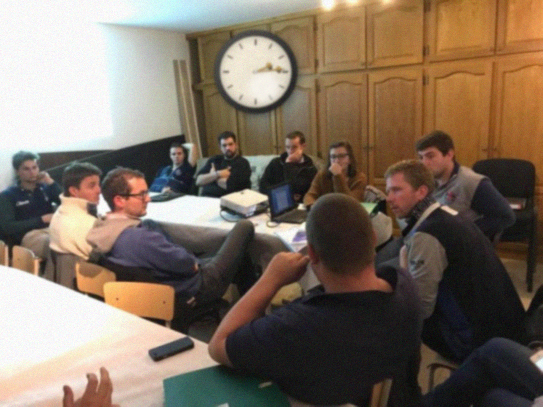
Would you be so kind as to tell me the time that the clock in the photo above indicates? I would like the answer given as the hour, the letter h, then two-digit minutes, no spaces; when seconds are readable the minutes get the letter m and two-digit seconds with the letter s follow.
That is 2h14
